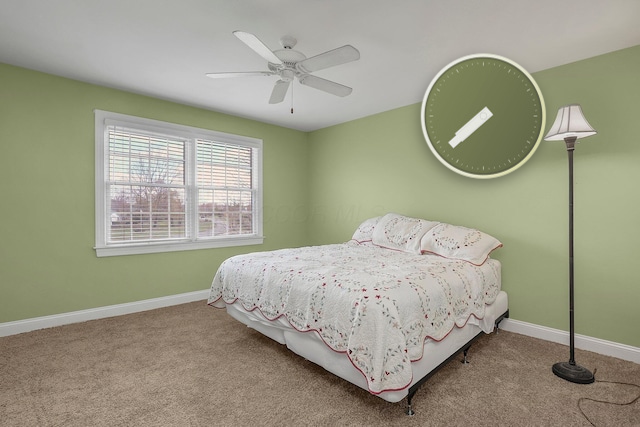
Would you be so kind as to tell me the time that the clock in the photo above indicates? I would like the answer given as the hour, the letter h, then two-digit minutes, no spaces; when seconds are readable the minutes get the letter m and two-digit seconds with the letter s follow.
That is 7h38
